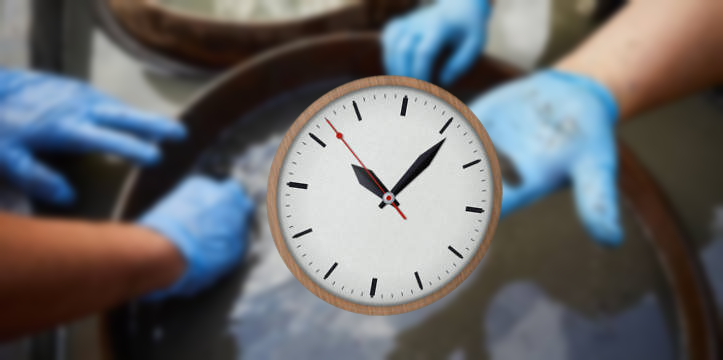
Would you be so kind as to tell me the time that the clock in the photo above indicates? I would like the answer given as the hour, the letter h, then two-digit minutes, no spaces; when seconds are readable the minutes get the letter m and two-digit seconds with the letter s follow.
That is 10h05m52s
